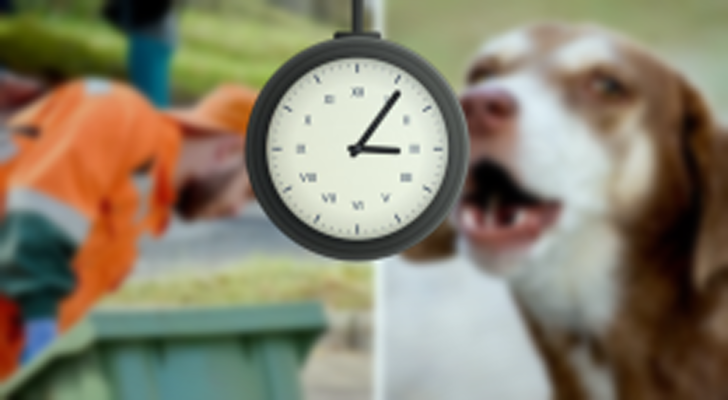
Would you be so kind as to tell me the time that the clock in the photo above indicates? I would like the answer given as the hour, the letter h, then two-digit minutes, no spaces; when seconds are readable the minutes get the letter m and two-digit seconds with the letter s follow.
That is 3h06
